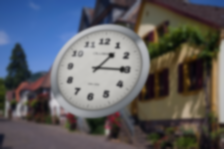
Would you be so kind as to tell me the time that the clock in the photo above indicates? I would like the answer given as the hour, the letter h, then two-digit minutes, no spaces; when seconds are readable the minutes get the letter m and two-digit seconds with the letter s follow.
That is 1h15
